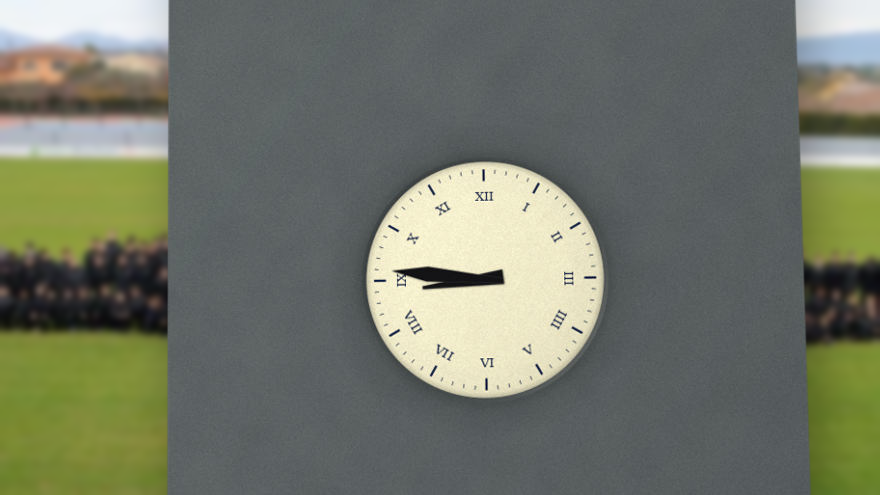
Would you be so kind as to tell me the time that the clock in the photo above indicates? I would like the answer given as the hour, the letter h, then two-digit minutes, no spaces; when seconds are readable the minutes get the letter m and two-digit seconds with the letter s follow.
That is 8h46
